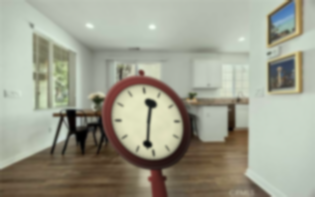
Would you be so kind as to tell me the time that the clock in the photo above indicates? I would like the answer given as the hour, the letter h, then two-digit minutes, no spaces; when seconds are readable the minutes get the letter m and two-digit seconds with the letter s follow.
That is 12h32
